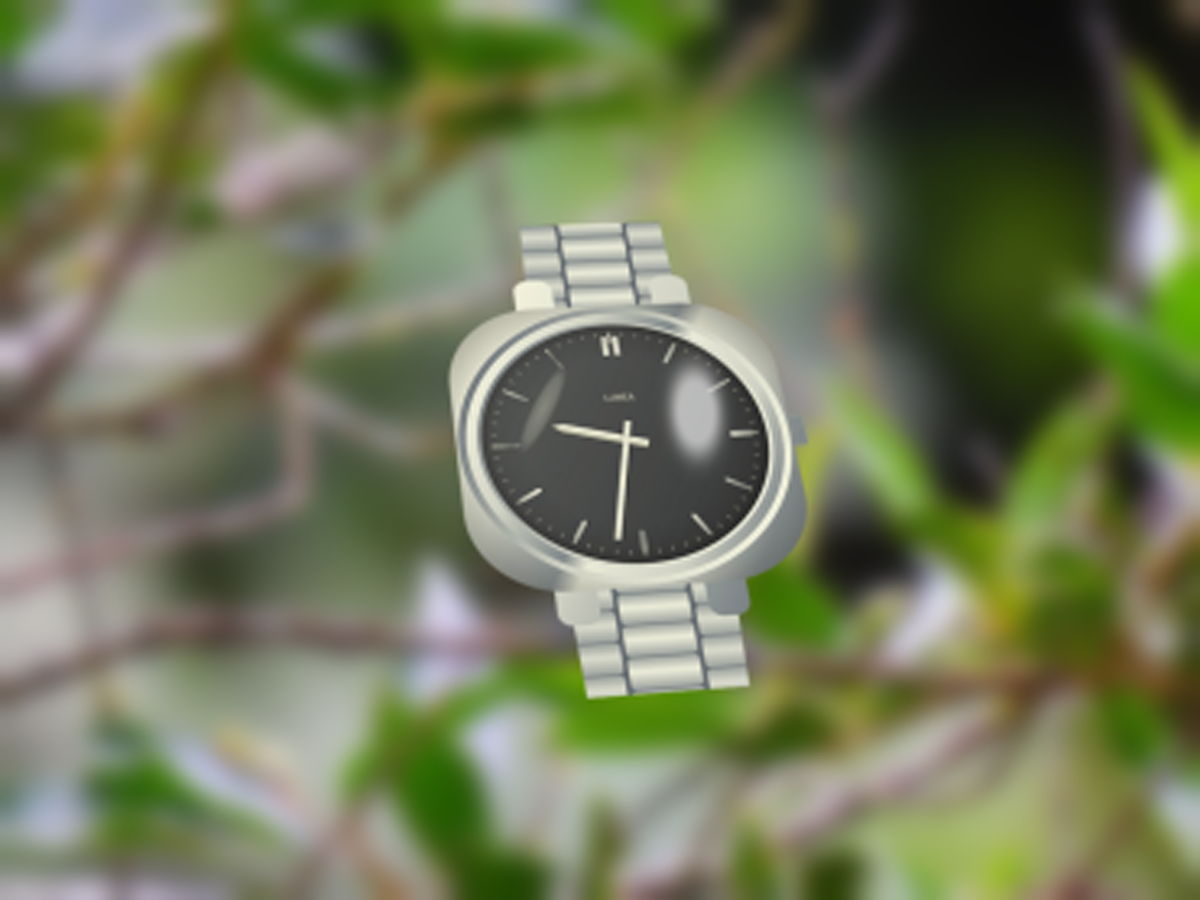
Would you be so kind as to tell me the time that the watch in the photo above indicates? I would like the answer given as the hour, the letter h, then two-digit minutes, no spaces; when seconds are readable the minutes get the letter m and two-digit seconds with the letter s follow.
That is 9h32
